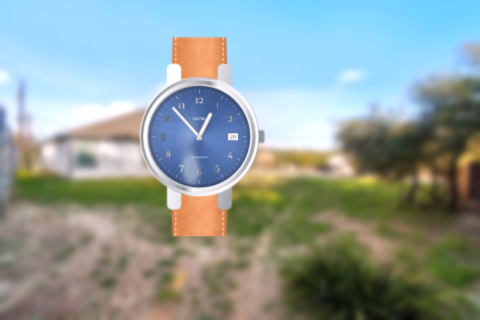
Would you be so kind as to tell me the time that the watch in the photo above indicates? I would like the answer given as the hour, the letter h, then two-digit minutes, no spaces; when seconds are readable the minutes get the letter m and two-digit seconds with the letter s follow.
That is 12h53
